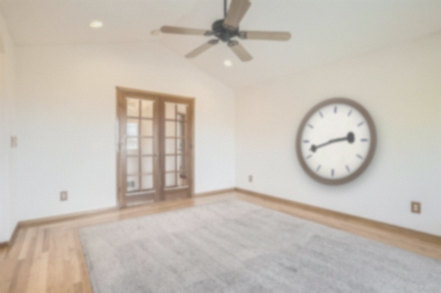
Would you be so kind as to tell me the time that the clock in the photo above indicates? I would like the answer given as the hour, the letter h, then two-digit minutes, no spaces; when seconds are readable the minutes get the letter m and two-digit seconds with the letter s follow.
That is 2h42
